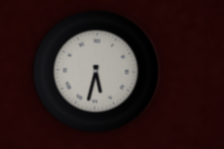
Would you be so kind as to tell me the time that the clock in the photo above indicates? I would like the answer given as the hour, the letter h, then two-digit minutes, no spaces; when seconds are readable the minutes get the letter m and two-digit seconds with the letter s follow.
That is 5h32
